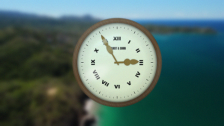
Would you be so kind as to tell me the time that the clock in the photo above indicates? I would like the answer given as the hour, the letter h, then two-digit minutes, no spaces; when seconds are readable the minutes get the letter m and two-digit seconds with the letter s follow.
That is 2h55
